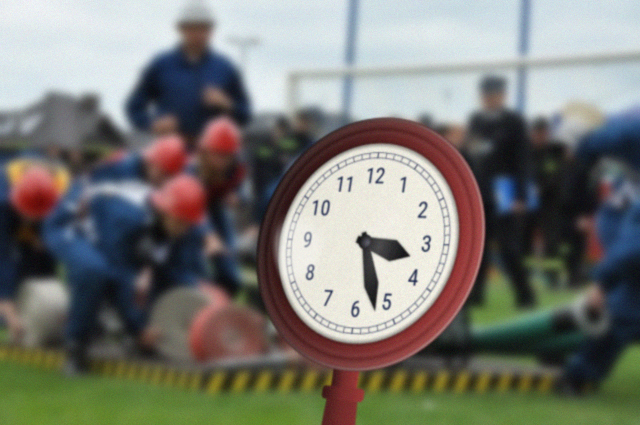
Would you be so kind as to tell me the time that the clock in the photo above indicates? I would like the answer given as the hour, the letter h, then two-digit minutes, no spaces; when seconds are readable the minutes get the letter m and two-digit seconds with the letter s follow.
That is 3h27
